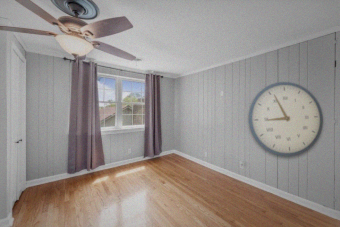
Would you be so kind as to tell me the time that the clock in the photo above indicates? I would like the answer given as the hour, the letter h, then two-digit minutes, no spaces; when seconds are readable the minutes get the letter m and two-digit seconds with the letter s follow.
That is 8h56
